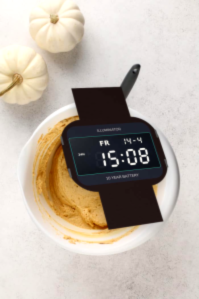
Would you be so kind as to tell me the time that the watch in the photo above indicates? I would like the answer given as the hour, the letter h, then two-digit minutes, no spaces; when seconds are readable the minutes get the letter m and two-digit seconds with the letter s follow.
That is 15h08
